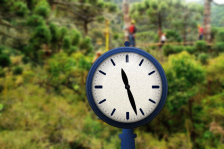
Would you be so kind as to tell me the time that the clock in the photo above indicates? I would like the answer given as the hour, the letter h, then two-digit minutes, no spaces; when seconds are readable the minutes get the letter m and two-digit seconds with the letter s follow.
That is 11h27
